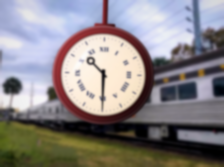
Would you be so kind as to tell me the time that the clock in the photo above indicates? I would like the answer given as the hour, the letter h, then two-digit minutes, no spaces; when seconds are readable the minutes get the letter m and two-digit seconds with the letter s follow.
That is 10h30
